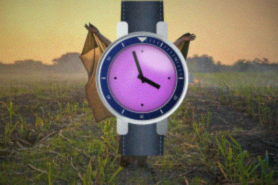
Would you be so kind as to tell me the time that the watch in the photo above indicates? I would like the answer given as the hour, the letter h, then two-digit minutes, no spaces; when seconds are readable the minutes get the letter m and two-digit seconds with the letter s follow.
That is 3h57
